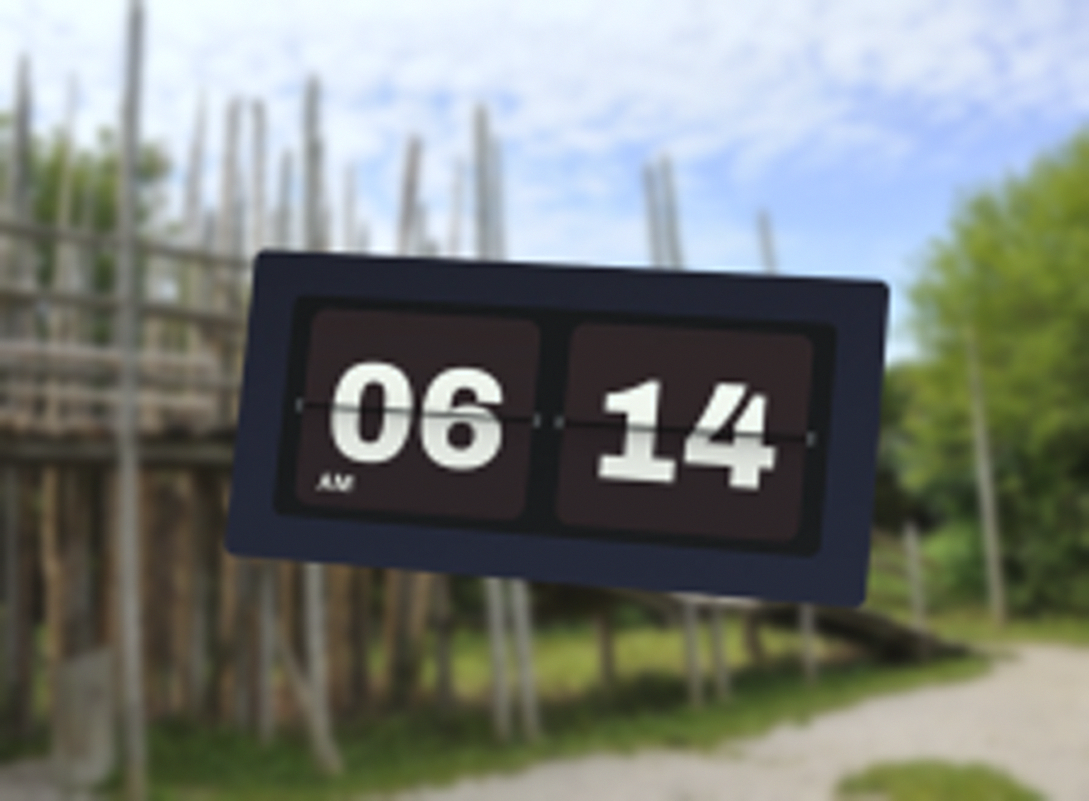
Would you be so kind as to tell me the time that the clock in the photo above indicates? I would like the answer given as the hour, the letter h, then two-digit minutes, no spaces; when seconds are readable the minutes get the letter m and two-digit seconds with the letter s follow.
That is 6h14
